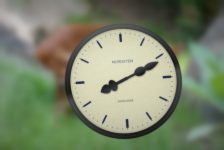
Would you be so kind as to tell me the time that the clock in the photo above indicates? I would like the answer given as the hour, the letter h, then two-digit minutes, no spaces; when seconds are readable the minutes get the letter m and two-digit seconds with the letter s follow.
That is 8h11
